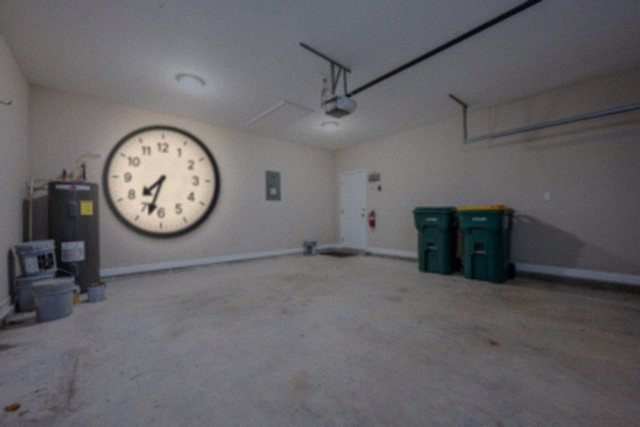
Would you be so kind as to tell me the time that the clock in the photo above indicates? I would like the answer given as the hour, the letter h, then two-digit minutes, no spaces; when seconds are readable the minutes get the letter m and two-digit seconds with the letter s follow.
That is 7h33
